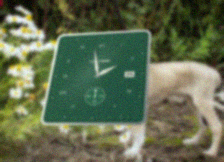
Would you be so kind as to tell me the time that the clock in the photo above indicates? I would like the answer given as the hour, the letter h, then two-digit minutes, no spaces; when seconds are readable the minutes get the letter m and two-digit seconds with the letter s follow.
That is 1h58
